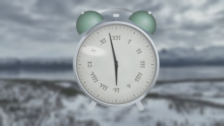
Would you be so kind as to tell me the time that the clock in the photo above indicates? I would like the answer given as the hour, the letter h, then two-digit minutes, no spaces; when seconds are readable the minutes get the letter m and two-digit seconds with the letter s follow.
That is 5h58
